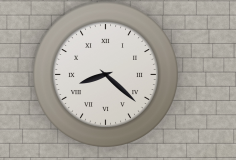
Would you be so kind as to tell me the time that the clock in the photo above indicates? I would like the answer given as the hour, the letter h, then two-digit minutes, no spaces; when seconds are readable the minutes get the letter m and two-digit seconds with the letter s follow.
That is 8h22
